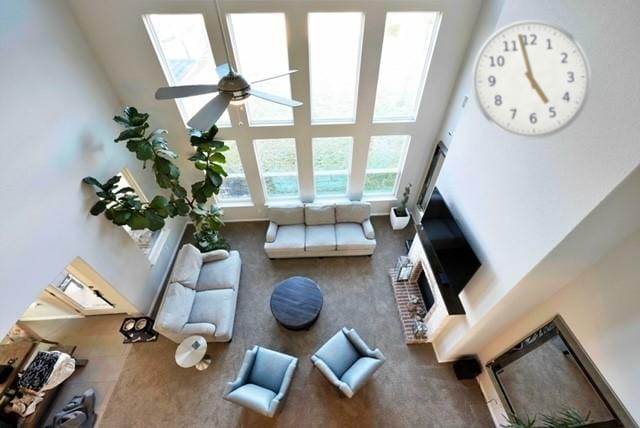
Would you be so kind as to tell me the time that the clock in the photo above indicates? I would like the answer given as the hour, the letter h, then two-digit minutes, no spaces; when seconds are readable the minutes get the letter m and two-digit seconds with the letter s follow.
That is 4h58
